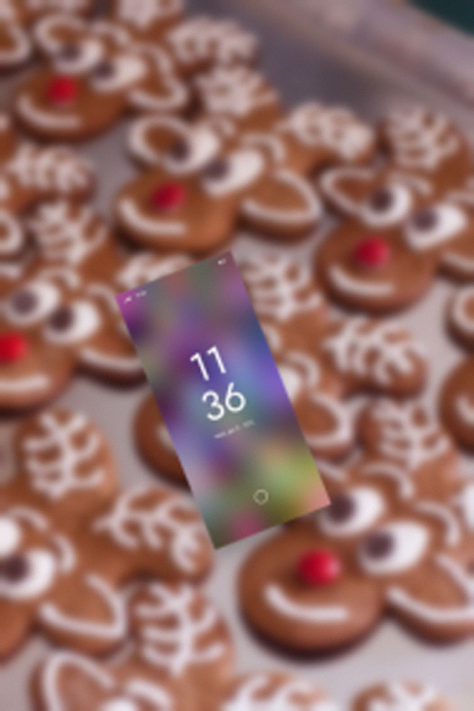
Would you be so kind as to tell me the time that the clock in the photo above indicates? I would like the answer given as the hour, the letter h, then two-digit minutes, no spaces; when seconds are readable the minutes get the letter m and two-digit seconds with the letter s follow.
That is 11h36
